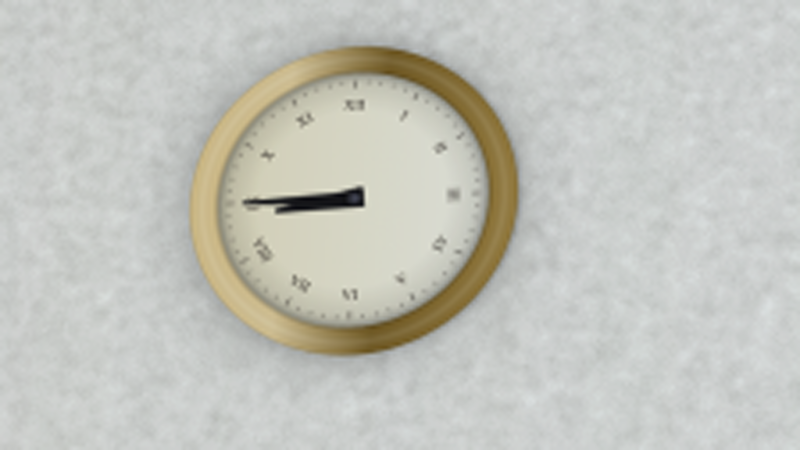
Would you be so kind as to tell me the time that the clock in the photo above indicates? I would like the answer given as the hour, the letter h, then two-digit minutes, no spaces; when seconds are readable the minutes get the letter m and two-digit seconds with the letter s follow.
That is 8h45
